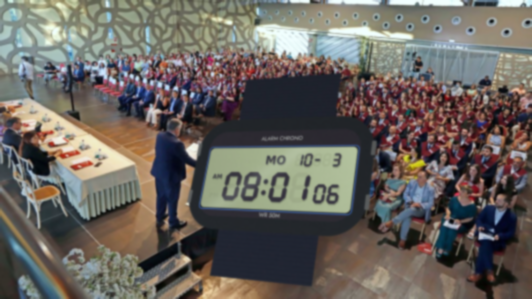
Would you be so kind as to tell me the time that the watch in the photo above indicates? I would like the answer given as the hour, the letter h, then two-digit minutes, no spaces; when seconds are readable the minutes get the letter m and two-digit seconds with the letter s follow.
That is 8h01m06s
